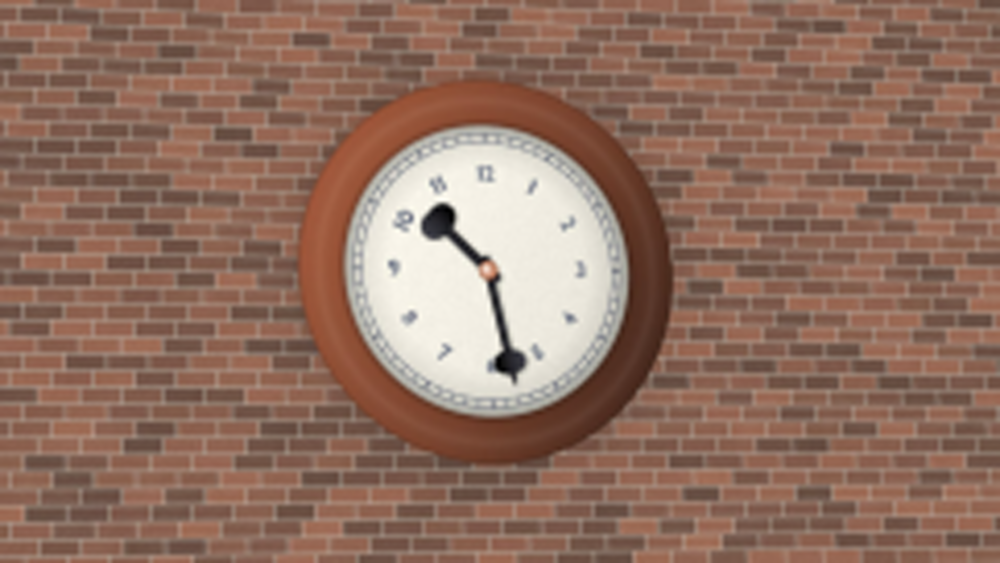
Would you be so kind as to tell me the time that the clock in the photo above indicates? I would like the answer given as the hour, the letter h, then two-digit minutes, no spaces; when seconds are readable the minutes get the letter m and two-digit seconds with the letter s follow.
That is 10h28
